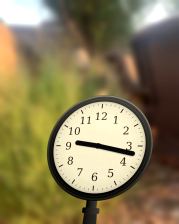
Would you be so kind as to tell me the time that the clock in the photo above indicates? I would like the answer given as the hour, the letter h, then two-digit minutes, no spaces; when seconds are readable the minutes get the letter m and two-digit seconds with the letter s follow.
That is 9h17
